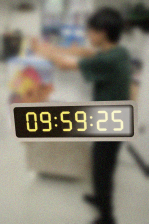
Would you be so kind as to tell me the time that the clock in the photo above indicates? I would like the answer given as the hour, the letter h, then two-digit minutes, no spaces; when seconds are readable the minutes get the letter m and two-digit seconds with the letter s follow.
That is 9h59m25s
